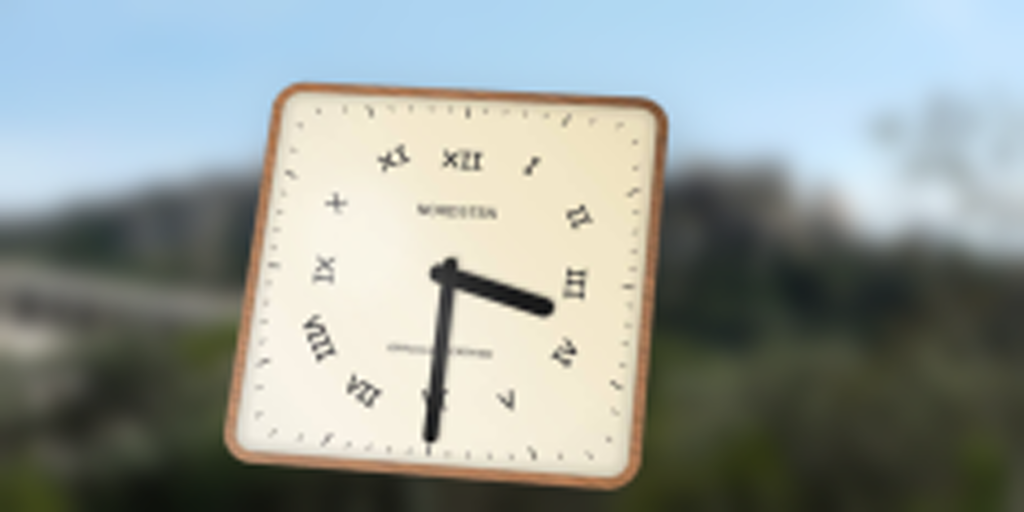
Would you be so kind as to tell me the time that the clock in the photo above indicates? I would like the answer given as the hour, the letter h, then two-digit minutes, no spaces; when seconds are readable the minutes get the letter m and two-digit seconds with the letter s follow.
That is 3h30
